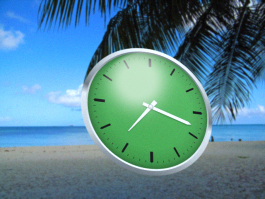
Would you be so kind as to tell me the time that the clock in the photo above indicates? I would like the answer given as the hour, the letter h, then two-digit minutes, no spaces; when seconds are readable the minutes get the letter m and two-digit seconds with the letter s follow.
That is 7h18
